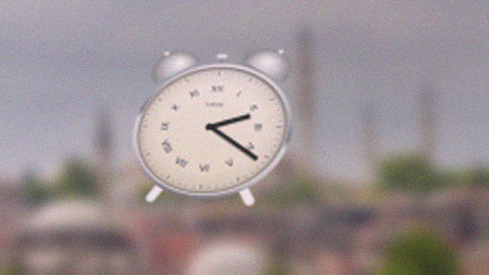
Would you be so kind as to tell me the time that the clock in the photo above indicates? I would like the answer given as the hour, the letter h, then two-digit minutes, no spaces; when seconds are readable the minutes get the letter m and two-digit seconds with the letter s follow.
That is 2h21
